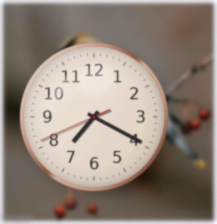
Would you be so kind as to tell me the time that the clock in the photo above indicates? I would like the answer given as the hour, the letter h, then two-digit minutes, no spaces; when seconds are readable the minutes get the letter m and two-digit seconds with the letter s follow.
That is 7h19m41s
